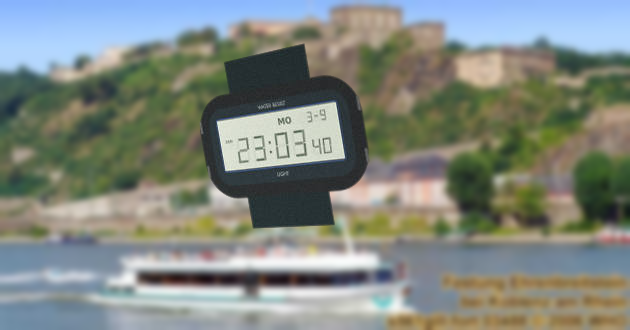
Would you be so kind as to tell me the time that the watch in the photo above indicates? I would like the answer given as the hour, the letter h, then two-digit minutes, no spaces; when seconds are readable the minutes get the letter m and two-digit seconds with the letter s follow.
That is 23h03m40s
